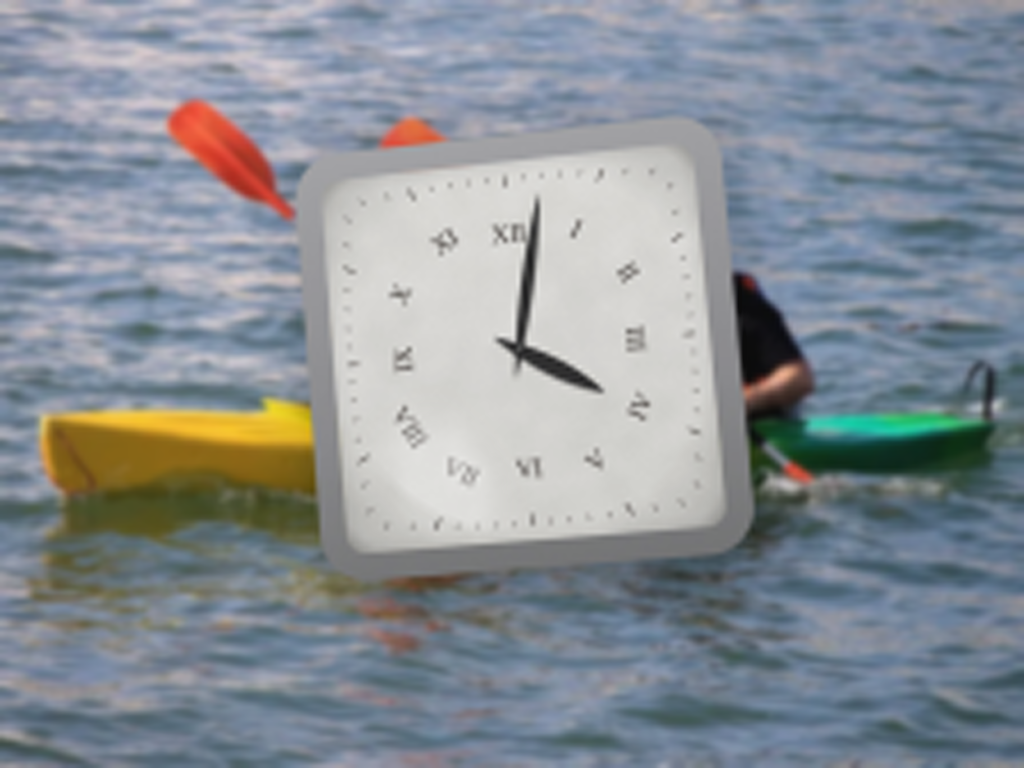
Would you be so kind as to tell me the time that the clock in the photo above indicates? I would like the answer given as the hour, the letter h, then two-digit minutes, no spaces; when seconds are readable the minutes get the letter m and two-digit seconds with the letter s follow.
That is 4h02
